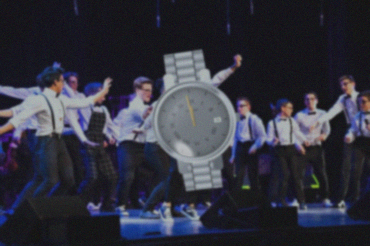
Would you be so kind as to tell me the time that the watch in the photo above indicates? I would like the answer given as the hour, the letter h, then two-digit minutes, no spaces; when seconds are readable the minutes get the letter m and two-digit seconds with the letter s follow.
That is 11h59
